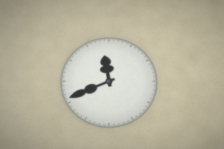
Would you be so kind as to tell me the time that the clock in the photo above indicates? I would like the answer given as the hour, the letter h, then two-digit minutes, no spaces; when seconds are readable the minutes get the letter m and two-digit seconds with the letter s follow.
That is 11h41
